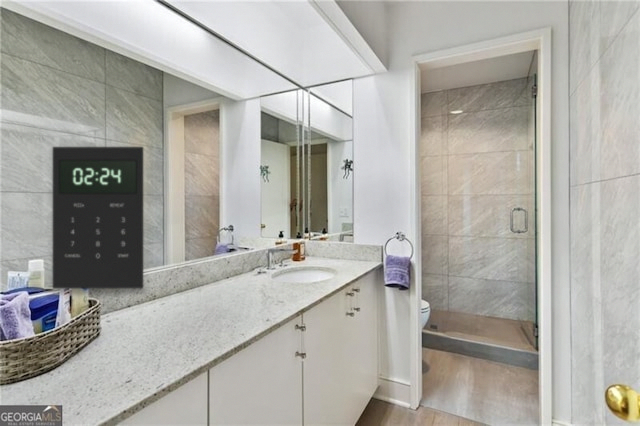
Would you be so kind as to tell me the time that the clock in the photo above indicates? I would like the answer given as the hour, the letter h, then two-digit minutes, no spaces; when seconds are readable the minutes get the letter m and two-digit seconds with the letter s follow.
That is 2h24
